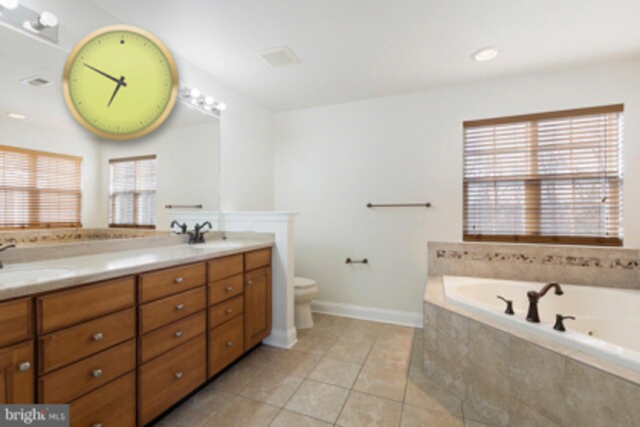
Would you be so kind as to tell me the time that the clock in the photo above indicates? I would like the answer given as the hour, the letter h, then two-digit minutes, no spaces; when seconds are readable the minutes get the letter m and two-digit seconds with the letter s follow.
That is 6h49
